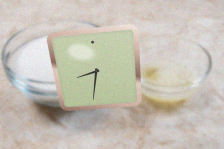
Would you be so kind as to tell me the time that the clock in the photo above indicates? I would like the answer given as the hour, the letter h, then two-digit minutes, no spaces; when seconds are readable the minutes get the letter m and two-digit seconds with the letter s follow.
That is 8h32
